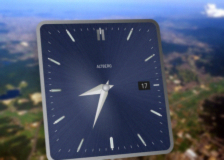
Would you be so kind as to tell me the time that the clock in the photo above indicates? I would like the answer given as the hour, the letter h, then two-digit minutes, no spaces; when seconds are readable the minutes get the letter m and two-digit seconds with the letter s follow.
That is 8h34
